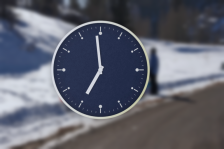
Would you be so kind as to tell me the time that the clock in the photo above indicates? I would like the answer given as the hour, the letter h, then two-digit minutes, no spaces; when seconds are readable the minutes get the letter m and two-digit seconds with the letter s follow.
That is 6h59
